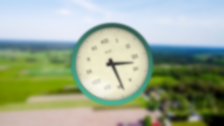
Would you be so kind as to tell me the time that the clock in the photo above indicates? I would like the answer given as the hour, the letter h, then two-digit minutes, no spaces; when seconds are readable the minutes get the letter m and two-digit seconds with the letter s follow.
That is 3h29
